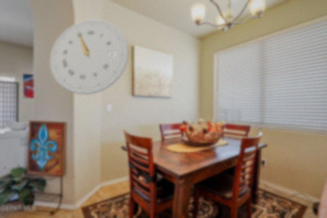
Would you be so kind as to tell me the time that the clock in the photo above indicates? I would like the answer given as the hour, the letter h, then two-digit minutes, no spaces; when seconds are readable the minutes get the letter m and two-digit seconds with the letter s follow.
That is 10h55
